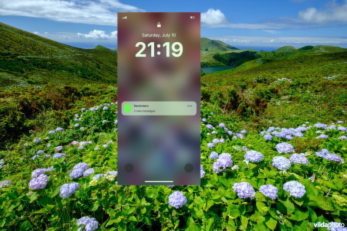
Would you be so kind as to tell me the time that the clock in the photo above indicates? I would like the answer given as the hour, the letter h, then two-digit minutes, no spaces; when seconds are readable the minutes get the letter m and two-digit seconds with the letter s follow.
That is 21h19
